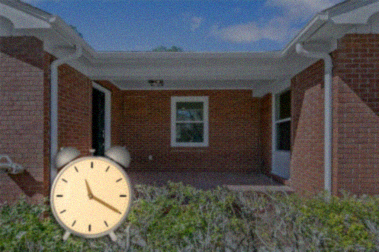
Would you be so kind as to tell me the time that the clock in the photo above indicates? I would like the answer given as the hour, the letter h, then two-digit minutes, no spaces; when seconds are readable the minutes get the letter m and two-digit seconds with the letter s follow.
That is 11h20
